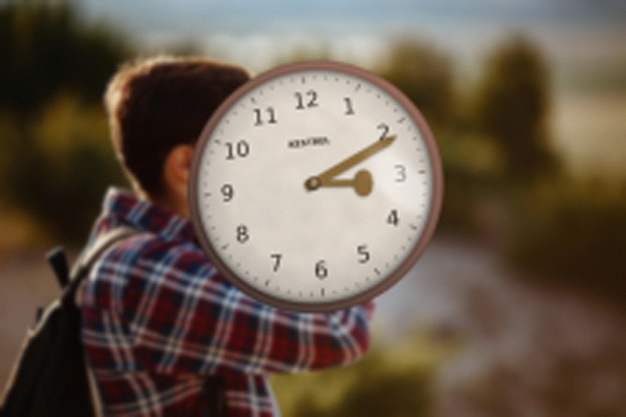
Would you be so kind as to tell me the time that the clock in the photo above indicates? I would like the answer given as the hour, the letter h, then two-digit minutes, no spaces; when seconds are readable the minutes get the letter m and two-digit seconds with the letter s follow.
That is 3h11
